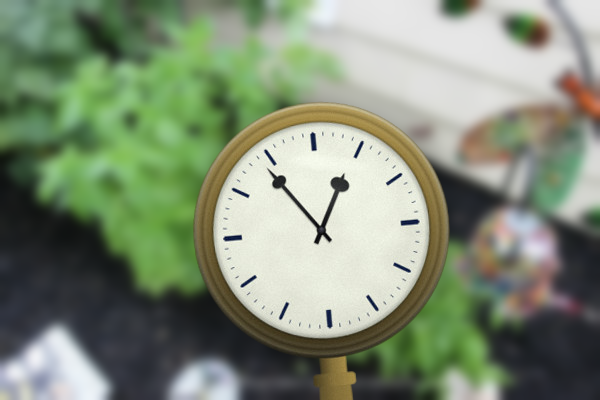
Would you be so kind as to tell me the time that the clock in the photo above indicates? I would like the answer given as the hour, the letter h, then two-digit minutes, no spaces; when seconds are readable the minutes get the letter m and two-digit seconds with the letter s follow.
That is 12h54
